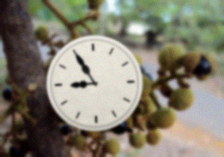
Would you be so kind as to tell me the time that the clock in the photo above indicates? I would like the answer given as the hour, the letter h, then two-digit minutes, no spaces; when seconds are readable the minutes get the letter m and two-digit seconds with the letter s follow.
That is 8h55
